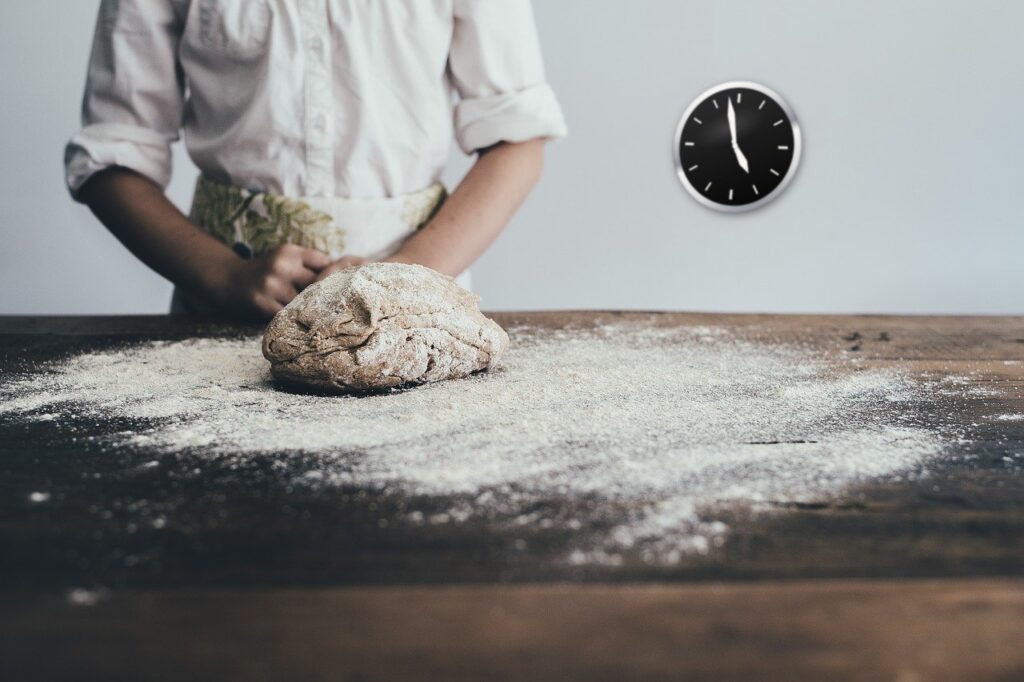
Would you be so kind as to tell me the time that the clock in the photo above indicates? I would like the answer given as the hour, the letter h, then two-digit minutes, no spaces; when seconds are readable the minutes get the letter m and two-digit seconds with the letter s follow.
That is 4h58
